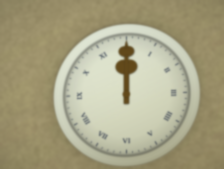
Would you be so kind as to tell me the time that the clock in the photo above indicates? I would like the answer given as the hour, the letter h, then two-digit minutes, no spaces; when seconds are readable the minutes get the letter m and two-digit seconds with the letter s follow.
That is 12h00
